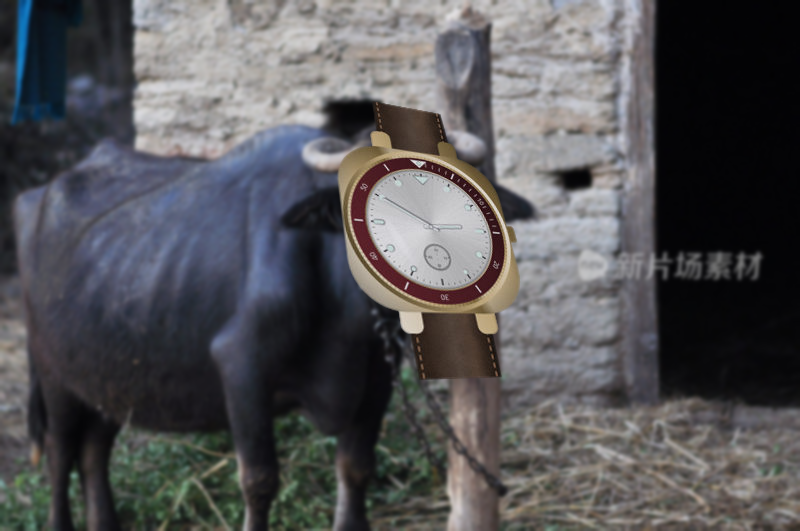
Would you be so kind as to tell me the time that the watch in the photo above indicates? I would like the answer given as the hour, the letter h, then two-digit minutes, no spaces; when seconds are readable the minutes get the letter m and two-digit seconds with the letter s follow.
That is 2h50
